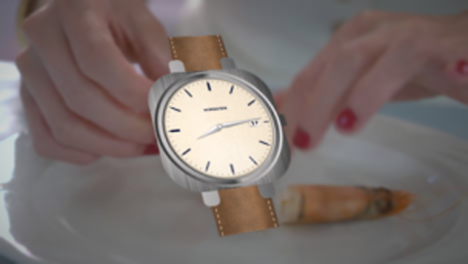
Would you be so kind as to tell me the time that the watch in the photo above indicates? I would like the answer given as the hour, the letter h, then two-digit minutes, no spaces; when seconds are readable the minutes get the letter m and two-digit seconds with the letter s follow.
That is 8h14
